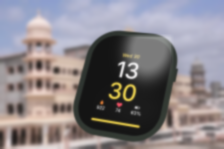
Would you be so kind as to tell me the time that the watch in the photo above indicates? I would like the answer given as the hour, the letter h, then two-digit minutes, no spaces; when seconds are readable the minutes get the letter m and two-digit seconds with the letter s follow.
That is 13h30
